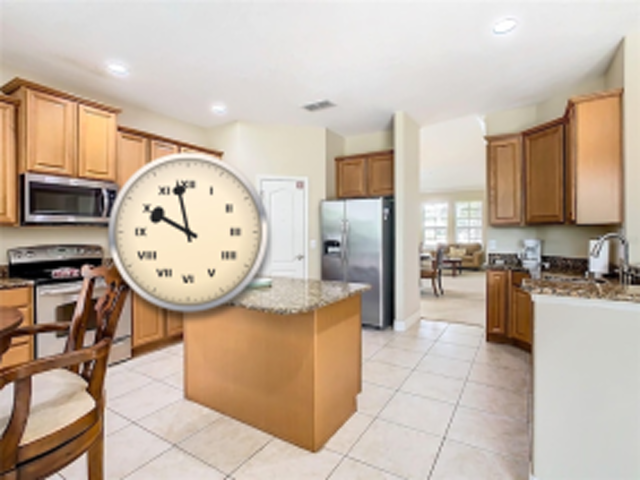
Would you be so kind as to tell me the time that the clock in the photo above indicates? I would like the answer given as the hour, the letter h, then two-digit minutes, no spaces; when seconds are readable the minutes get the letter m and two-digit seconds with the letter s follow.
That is 9h58
